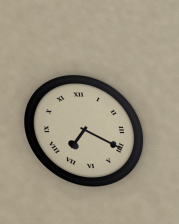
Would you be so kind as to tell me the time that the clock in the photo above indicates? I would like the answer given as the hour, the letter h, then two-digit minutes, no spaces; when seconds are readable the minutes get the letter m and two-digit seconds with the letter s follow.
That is 7h20
